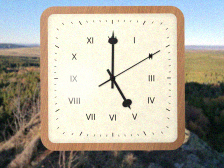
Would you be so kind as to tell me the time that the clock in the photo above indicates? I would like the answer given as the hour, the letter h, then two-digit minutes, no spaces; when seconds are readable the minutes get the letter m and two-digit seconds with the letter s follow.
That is 5h00m10s
